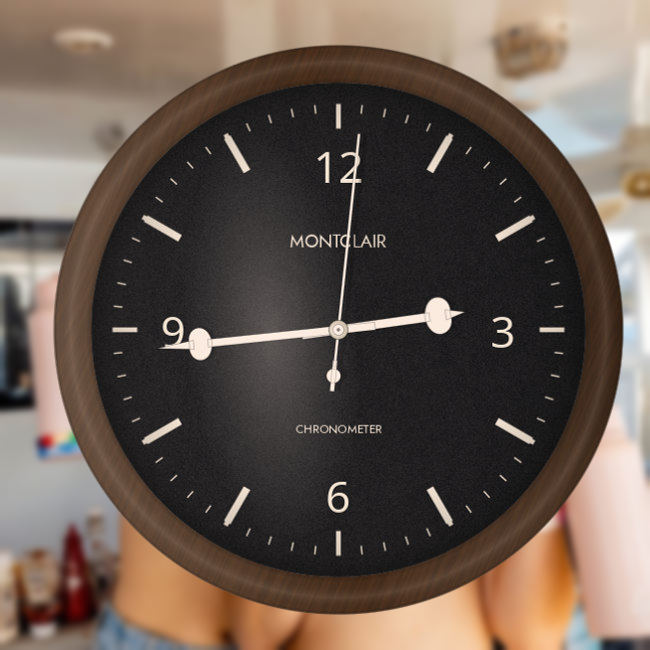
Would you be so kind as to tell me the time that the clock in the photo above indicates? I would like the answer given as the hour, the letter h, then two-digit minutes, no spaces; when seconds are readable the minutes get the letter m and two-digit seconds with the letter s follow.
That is 2h44m01s
